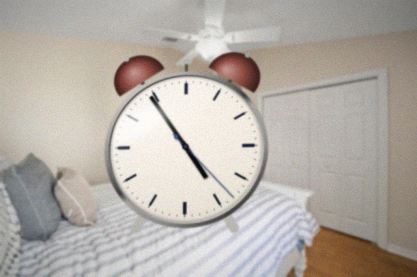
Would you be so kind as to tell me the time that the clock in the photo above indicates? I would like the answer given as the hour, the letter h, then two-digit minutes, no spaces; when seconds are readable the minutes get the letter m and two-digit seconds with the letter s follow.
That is 4h54m23s
